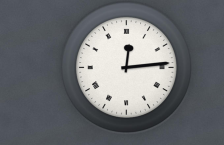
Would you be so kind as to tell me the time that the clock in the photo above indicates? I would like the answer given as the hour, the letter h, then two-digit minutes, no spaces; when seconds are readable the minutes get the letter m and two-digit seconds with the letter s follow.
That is 12h14
